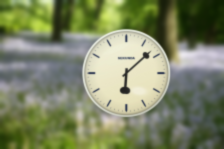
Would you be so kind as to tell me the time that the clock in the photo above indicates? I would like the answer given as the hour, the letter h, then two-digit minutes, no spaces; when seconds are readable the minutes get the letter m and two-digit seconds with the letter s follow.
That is 6h08
